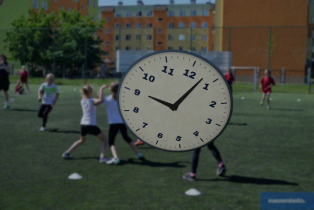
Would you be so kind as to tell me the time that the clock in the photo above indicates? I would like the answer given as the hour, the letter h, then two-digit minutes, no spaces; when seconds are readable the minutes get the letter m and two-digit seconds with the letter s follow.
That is 9h03
